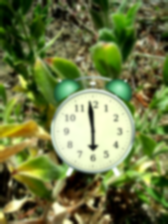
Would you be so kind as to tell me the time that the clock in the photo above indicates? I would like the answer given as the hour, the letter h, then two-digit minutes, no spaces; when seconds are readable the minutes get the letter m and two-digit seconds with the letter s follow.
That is 5h59
